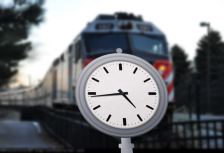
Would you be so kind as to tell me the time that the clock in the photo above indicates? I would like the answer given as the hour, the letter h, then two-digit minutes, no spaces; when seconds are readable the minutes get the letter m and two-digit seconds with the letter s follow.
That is 4h44
